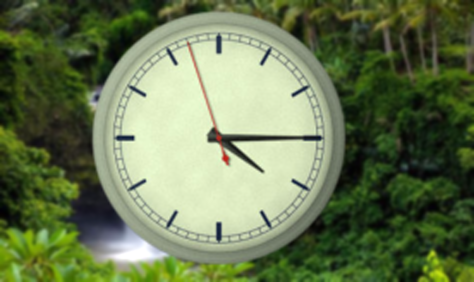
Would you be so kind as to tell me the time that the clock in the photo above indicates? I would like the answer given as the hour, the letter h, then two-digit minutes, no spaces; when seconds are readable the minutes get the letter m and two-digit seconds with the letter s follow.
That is 4h14m57s
